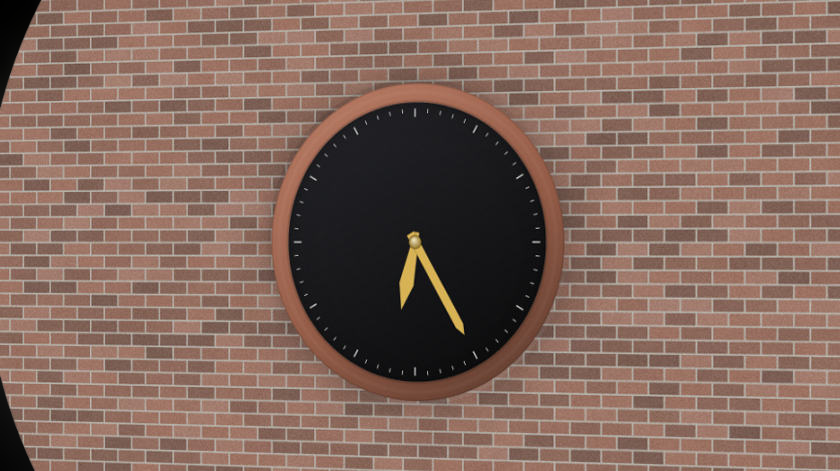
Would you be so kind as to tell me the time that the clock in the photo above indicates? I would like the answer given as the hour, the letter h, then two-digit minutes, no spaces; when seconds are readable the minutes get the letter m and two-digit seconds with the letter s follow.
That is 6h25
